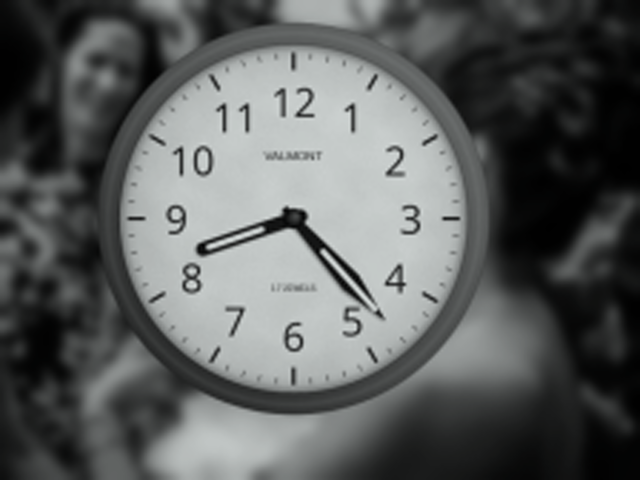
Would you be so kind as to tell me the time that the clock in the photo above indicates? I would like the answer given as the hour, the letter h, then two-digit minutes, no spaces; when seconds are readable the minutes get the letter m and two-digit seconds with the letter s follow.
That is 8h23
